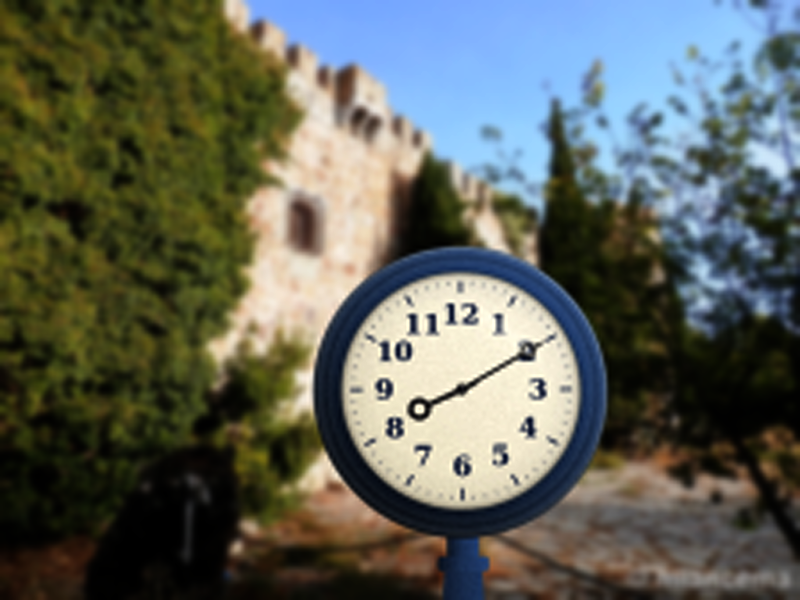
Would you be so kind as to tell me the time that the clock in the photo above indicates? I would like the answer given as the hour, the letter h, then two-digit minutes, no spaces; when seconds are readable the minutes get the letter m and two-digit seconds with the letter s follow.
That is 8h10
